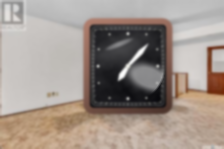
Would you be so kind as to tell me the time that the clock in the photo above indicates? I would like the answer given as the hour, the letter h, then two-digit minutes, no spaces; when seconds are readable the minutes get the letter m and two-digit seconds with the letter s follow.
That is 7h07
